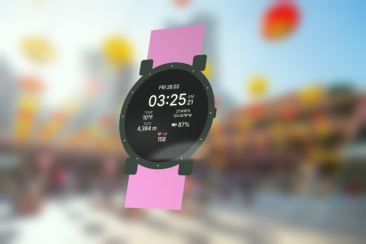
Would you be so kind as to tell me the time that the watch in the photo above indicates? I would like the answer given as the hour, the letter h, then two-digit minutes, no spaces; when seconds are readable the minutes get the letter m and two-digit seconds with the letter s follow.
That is 3h25
